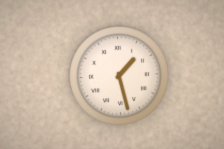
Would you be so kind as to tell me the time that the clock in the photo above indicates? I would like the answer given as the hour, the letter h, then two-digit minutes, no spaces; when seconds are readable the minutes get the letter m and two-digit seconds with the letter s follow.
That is 1h28
